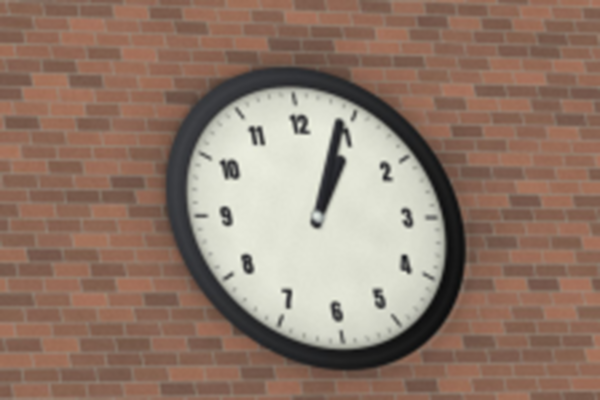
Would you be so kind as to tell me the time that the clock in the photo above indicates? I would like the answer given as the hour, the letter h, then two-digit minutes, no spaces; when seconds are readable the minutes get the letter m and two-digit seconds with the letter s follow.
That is 1h04
